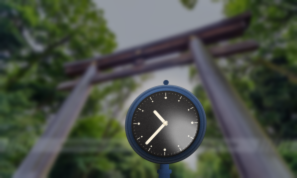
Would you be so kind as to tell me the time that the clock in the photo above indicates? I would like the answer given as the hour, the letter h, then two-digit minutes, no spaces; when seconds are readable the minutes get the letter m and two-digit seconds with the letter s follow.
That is 10h37
